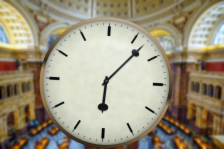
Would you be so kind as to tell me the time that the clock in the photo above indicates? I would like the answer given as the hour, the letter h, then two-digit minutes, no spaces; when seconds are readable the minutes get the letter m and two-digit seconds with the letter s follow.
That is 6h07
